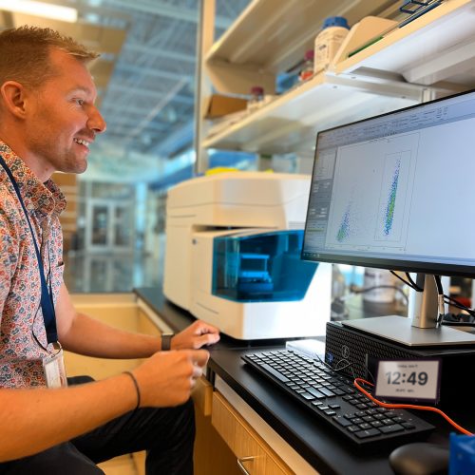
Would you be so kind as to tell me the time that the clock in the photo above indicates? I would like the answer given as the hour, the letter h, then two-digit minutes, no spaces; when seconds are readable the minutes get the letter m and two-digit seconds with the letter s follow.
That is 12h49
